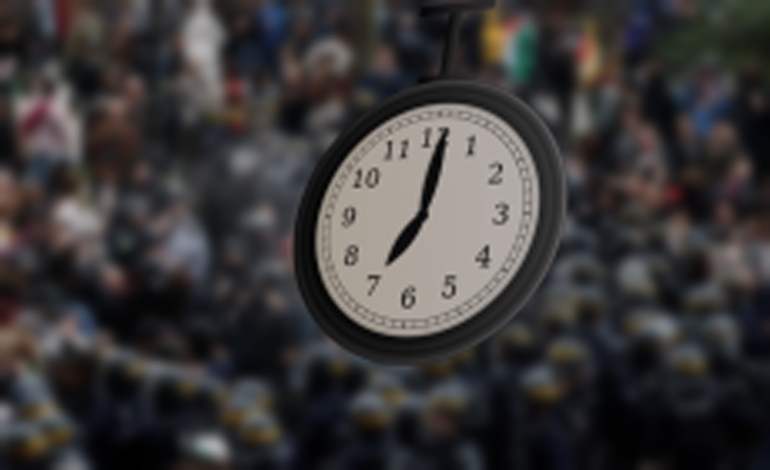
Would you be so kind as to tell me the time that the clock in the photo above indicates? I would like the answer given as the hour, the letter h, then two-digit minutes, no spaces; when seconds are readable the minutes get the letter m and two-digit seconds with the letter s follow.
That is 7h01
